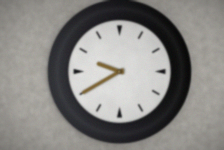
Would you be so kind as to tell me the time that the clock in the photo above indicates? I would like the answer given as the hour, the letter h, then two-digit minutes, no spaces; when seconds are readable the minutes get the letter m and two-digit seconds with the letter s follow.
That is 9h40
